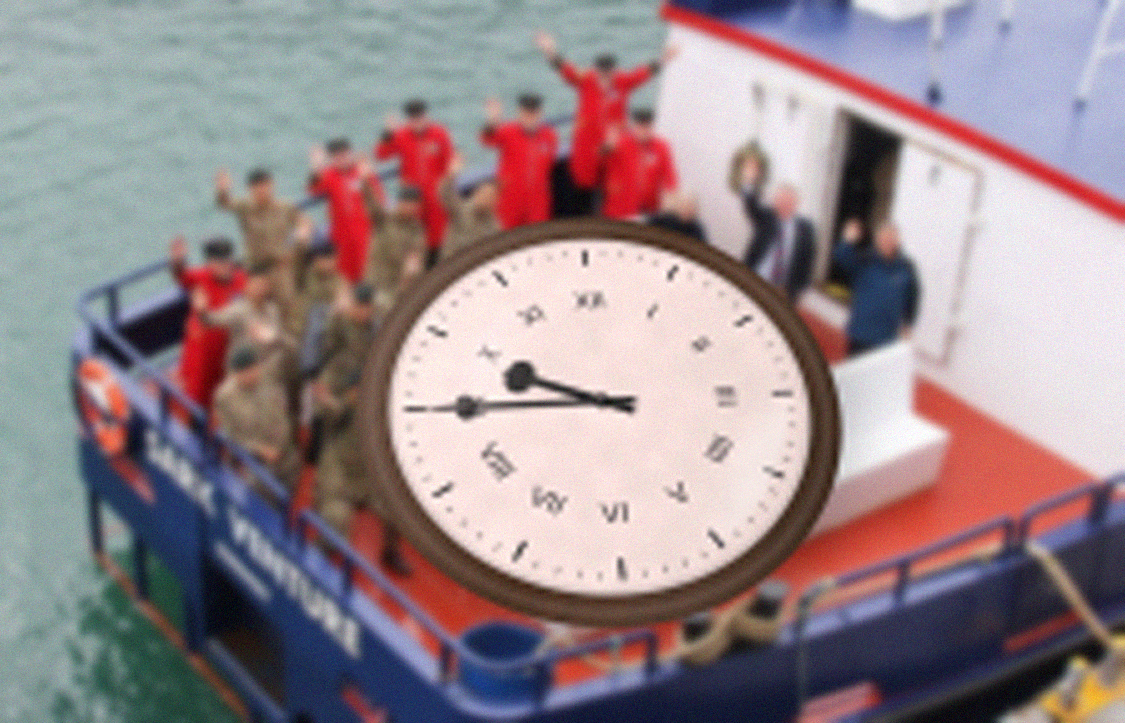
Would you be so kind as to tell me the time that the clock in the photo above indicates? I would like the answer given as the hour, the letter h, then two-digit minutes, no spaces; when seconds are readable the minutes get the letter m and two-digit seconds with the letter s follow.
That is 9h45
